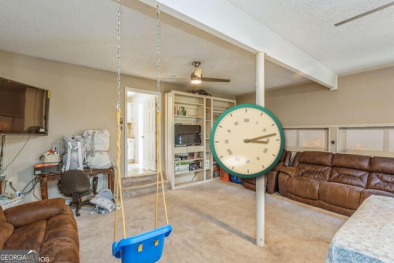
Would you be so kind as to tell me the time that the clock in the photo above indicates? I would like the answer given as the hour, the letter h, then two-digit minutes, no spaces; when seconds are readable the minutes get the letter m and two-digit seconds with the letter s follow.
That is 3h13
